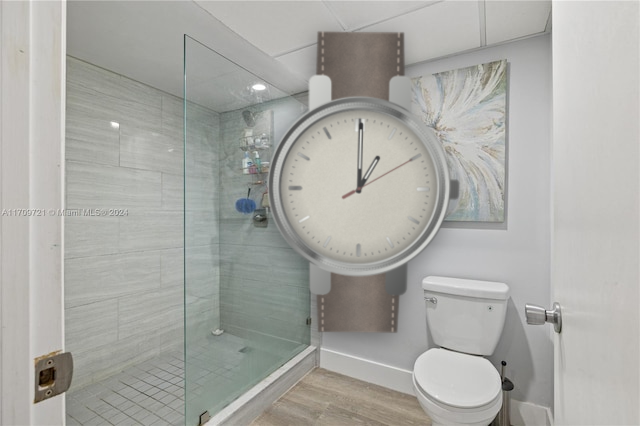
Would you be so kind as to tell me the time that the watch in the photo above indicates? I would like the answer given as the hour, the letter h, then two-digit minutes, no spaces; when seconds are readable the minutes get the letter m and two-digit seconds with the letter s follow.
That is 1h00m10s
